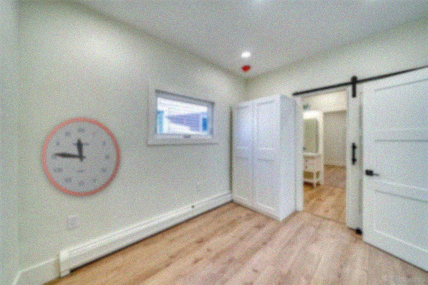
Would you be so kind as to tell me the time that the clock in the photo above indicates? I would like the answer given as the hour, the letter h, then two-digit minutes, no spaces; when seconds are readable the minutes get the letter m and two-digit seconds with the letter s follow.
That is 11h46
